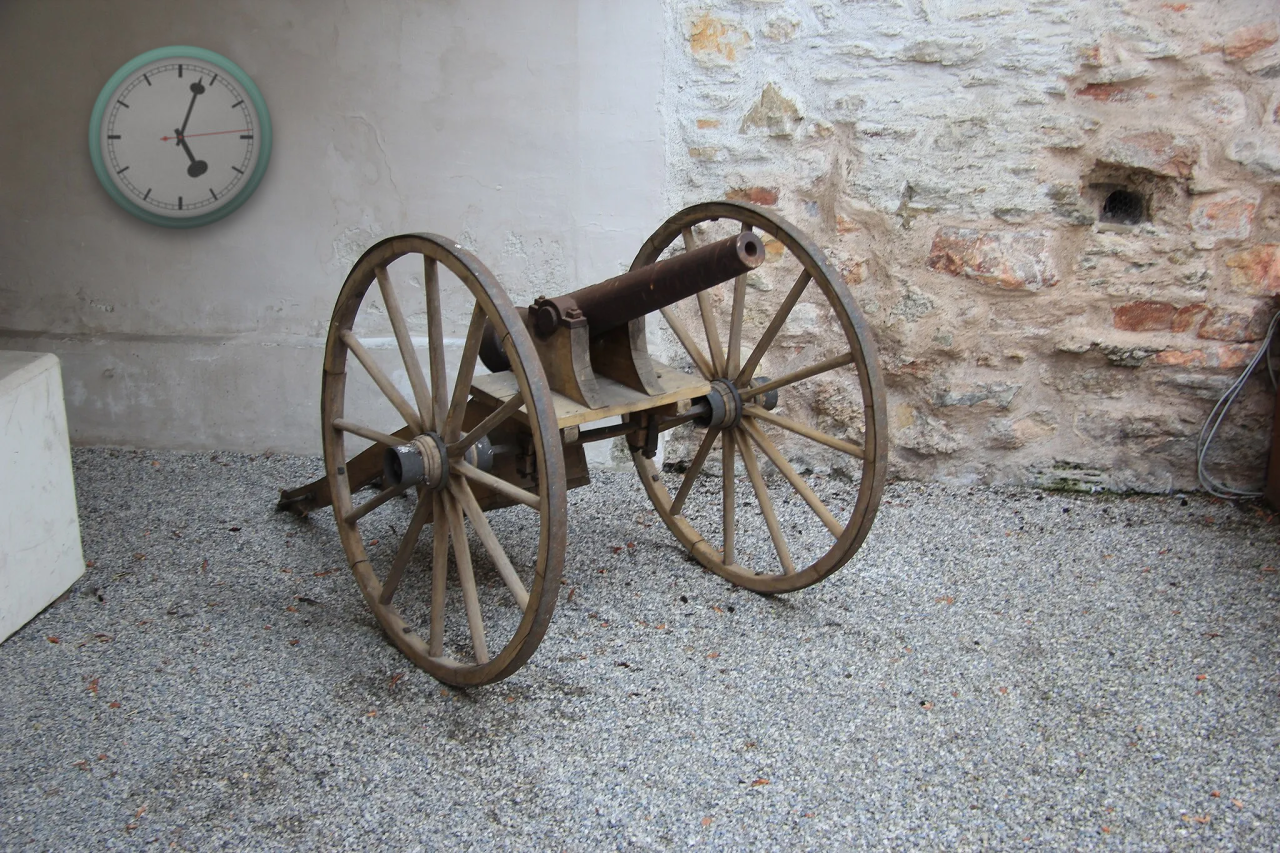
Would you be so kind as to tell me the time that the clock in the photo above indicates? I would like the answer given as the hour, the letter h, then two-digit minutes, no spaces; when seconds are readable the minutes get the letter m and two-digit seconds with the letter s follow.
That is 5h03m14s
